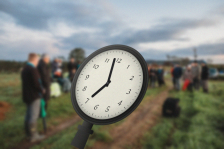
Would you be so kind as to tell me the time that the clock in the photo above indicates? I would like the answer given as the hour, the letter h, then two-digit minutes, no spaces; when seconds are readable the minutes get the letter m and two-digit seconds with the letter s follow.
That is 6h58
